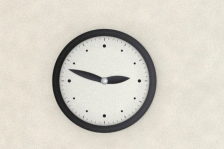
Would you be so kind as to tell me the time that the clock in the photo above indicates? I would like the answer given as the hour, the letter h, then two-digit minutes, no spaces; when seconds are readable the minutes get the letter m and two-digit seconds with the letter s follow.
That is 2h48
